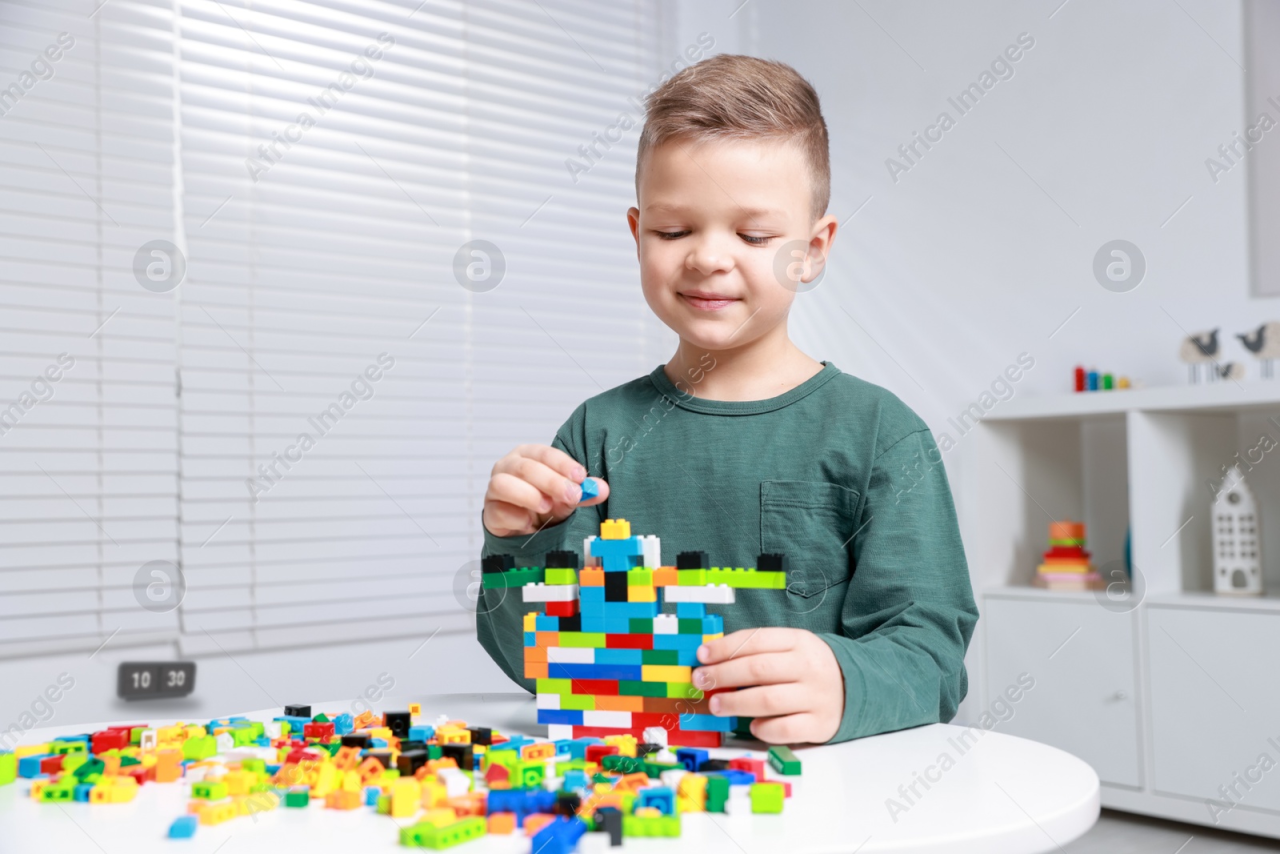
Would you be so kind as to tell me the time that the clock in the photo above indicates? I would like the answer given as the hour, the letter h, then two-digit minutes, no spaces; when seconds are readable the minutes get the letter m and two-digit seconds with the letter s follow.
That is 10h30
